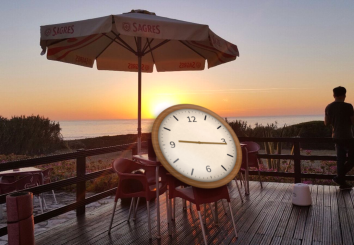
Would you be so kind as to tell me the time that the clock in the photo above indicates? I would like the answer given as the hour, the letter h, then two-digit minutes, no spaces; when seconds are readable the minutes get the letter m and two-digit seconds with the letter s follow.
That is 9h16
